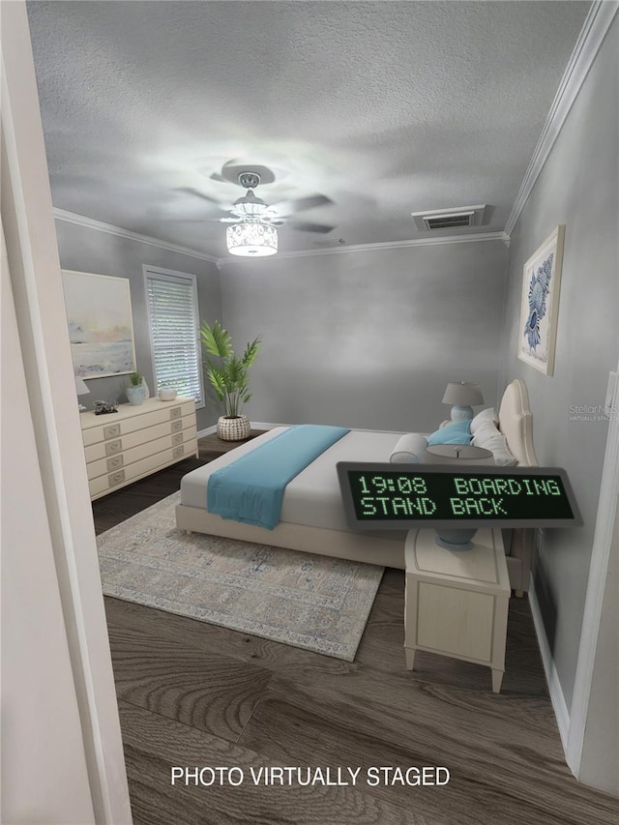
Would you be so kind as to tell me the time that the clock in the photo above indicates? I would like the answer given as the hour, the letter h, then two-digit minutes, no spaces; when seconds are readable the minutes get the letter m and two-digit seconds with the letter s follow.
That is 19h08
